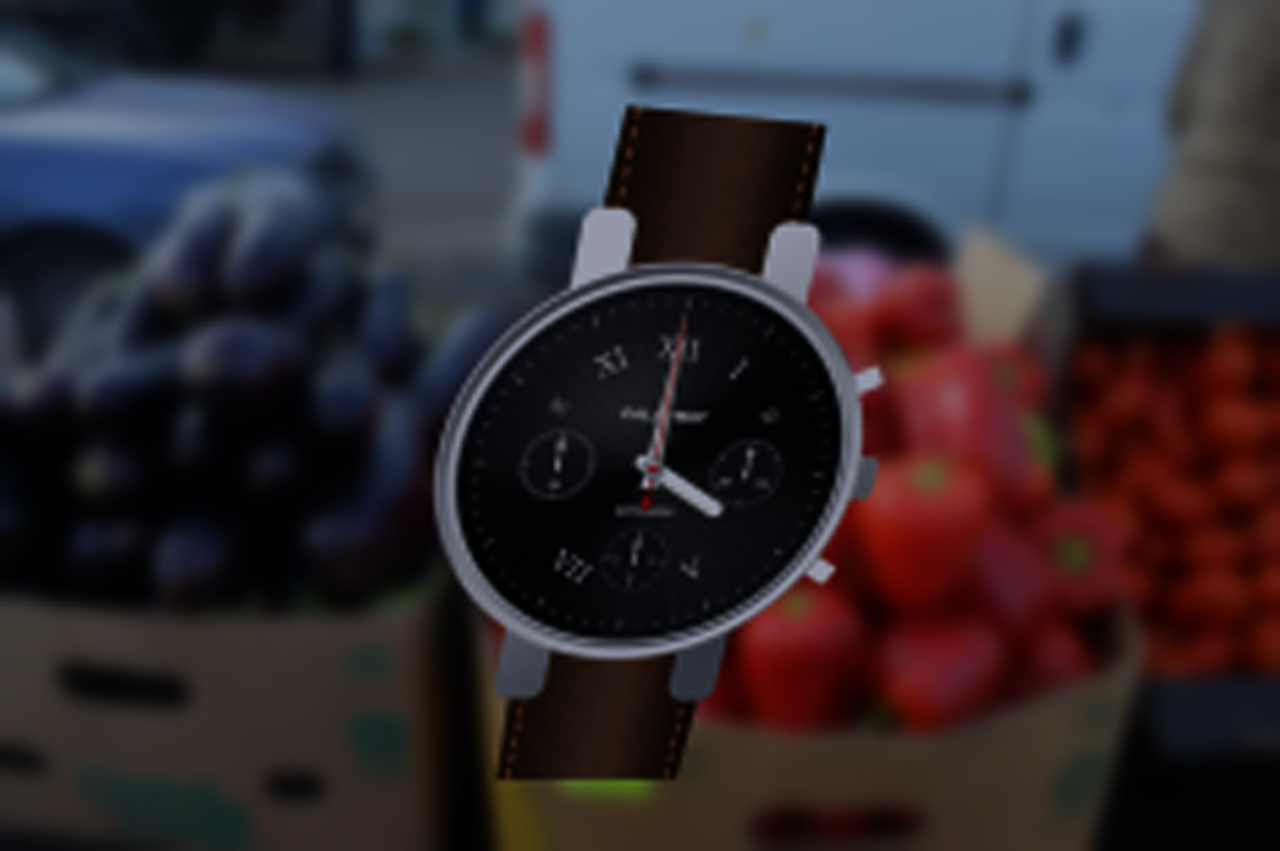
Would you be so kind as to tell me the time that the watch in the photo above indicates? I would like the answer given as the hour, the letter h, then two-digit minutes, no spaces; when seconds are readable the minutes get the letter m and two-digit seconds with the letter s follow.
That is 4h00
